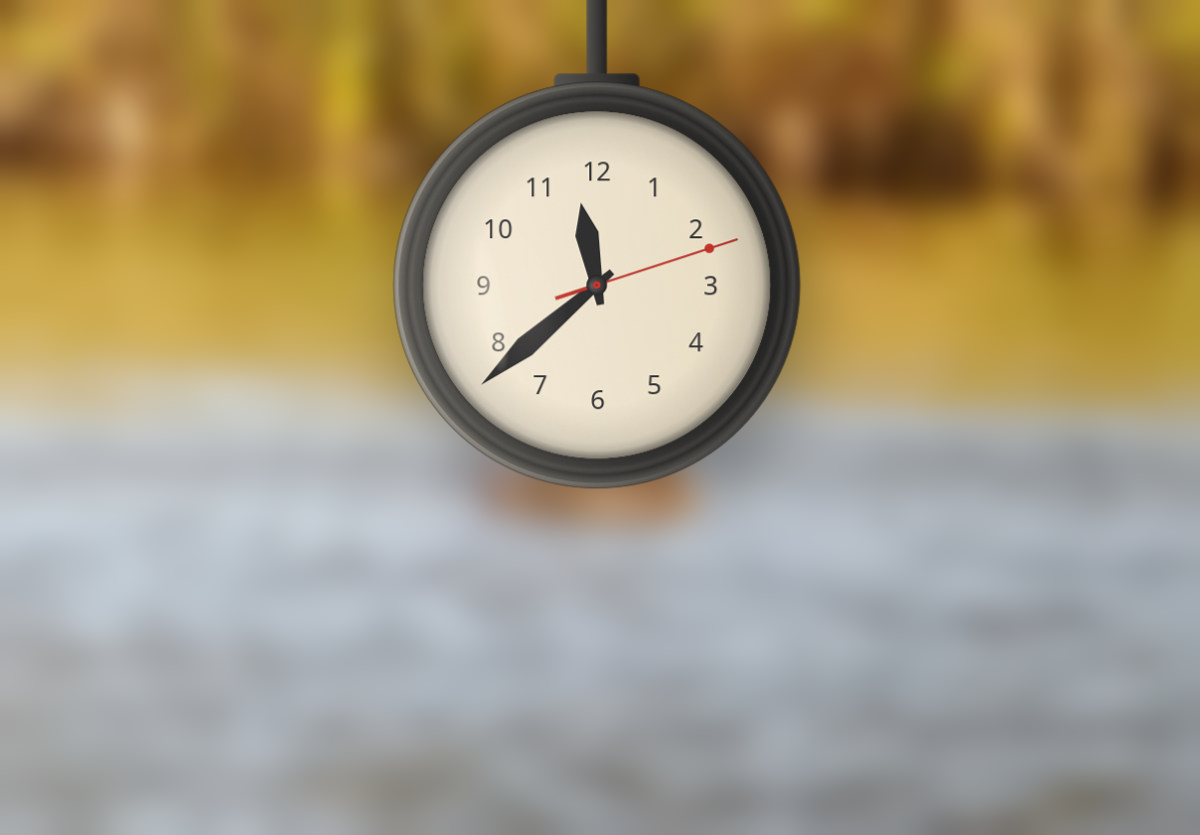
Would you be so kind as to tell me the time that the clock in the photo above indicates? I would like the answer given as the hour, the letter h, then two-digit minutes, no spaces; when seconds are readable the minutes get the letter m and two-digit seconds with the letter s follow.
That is 11h38m12s
